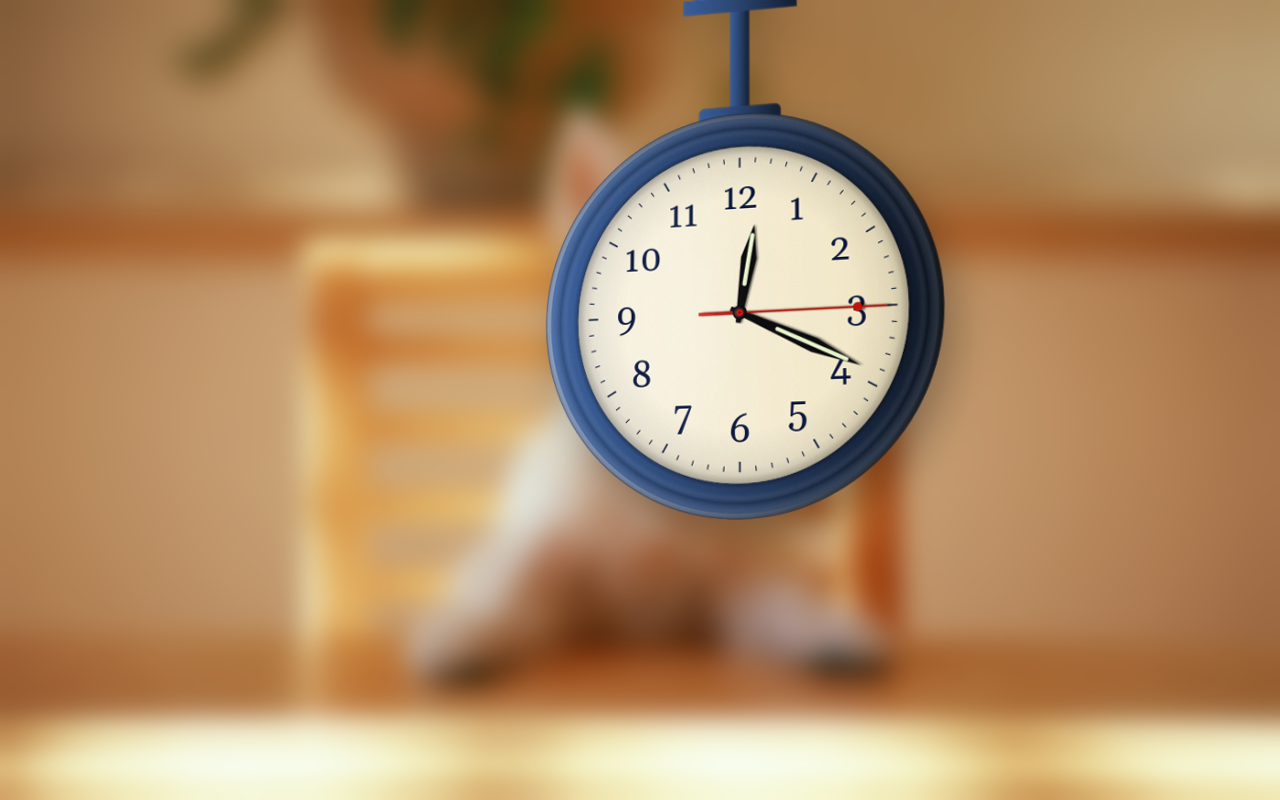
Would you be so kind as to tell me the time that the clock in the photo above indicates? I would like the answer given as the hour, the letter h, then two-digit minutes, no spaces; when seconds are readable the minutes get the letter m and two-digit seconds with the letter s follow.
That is 12h19m15s
